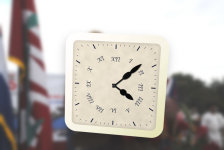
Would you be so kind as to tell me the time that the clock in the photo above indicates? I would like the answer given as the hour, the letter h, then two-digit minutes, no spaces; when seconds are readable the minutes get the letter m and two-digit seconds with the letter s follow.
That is 4h08
